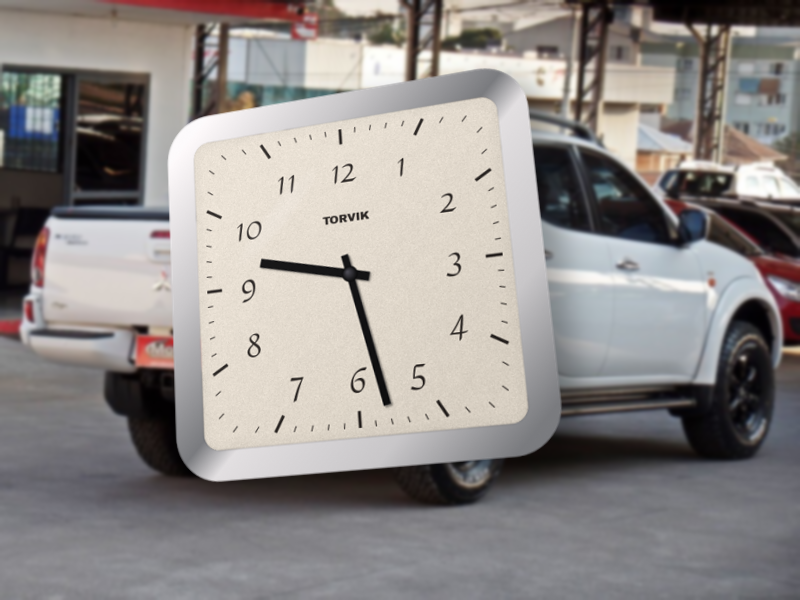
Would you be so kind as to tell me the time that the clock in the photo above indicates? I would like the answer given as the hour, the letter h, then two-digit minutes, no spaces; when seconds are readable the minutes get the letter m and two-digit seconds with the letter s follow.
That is 9h28
